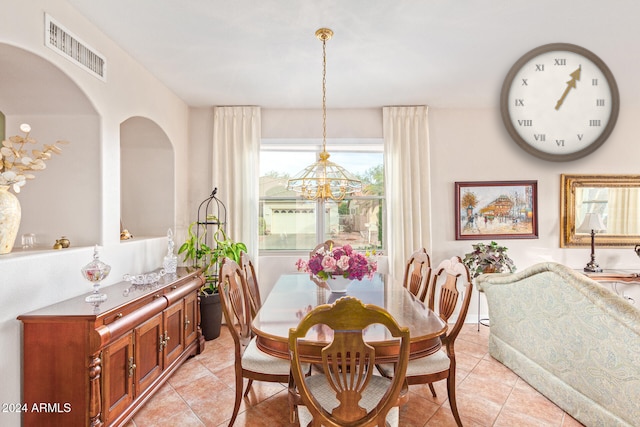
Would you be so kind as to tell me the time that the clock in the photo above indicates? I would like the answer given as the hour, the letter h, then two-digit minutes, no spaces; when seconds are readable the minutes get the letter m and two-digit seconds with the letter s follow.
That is 1h05
